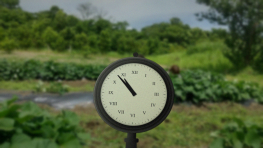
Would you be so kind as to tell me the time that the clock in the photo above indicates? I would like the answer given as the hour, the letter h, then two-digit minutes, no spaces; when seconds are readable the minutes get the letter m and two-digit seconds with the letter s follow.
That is 10h53
